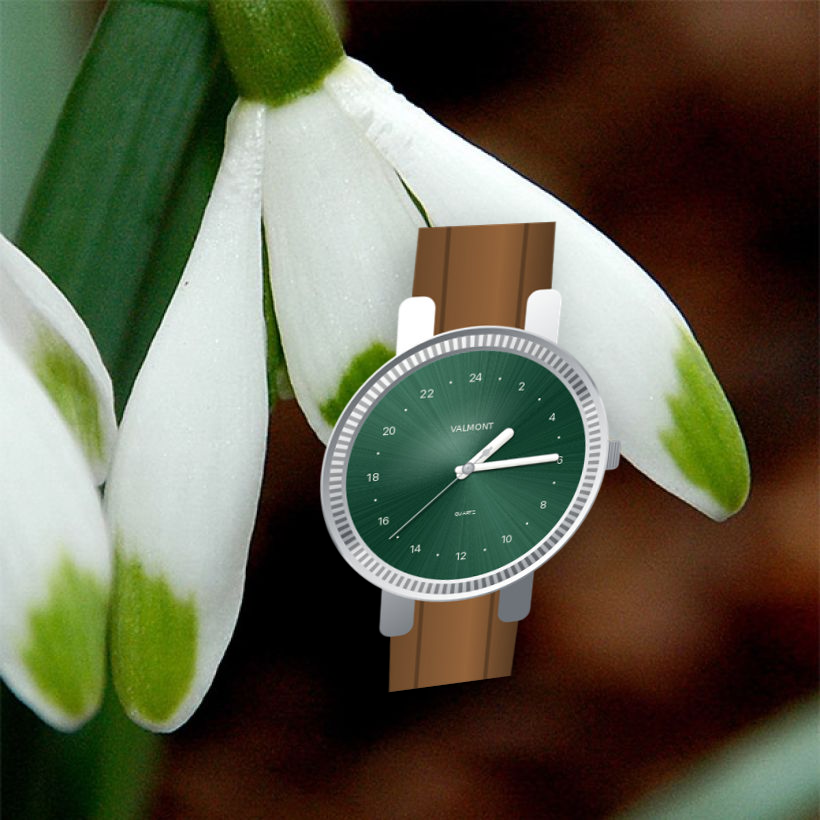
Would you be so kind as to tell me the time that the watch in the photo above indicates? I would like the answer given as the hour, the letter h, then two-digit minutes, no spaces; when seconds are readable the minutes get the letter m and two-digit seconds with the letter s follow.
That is 3h14m38s
